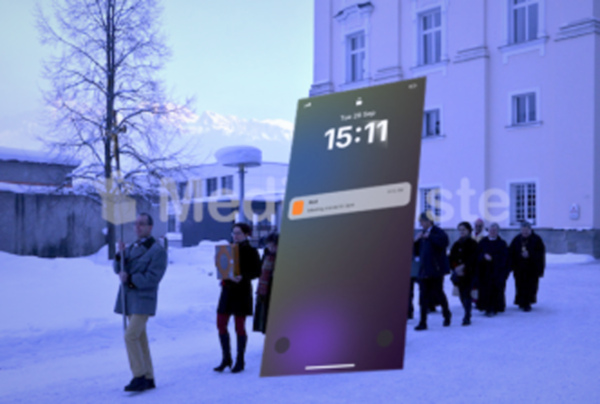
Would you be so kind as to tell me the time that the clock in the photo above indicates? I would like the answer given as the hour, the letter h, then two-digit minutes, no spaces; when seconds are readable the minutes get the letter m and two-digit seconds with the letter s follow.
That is 15h11
